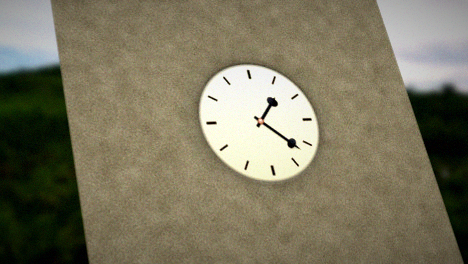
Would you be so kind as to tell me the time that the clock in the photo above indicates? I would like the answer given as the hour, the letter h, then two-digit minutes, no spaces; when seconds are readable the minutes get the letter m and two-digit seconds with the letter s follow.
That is 1h22
